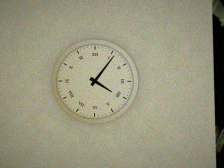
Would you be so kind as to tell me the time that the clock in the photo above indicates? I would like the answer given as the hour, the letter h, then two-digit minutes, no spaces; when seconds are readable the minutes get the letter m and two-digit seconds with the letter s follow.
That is 4h06
